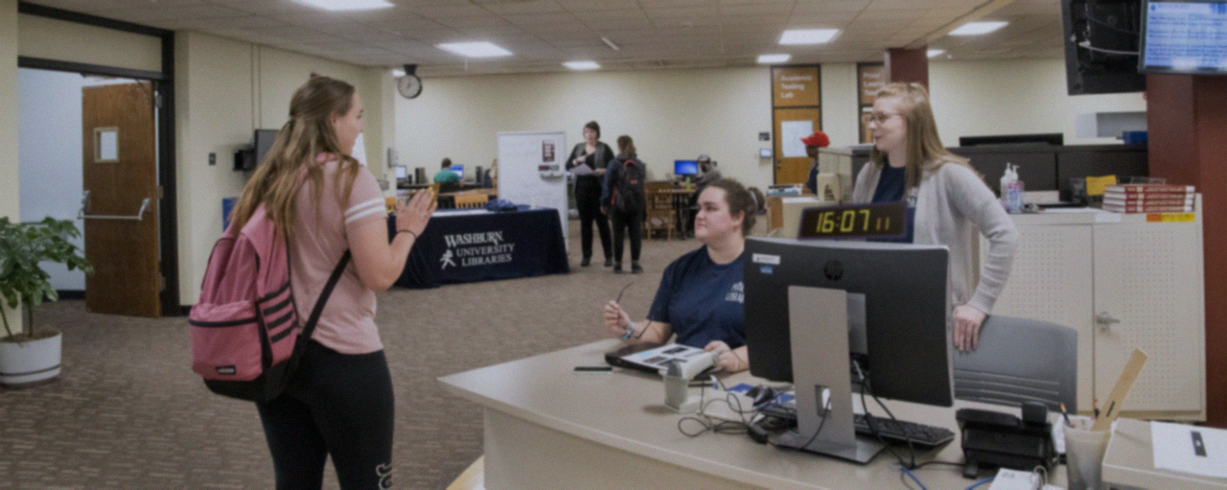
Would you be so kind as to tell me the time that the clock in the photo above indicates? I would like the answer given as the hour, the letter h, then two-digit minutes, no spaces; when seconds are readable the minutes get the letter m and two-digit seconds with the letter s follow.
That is 16h07
